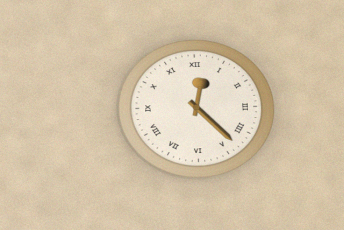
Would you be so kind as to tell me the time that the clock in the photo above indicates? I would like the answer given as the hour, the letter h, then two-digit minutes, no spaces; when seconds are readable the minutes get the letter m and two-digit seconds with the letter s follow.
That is 12h23
